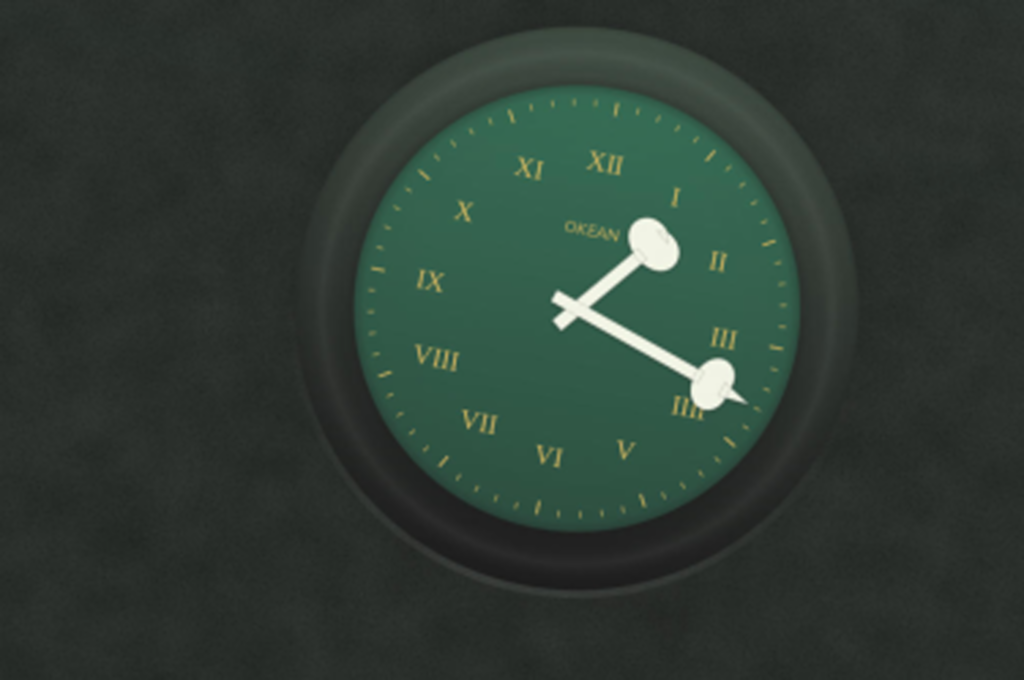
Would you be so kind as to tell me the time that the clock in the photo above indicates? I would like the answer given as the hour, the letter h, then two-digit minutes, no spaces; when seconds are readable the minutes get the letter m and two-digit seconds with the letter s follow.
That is 1h18
